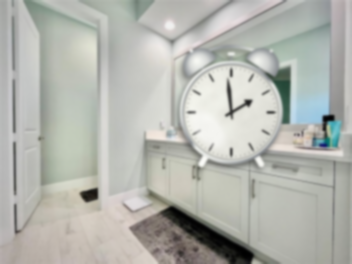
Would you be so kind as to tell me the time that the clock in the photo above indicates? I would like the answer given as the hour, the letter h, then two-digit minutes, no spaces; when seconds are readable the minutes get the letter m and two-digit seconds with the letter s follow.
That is 1h59
